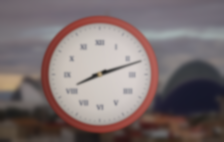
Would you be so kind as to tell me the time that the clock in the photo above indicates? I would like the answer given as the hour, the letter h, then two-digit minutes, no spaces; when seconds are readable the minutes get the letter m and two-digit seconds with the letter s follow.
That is 8h12
